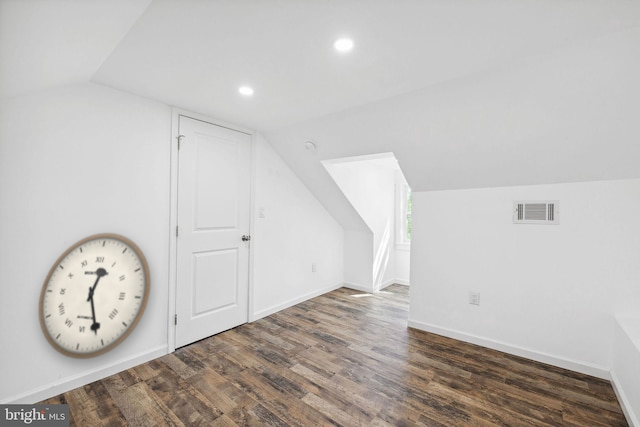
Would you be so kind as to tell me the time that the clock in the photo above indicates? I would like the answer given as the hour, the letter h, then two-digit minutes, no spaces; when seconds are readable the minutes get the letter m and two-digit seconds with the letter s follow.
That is 12h26
